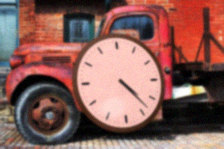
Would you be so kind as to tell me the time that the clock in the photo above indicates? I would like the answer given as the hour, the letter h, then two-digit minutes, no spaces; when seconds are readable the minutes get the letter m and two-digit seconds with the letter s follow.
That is 4h23
